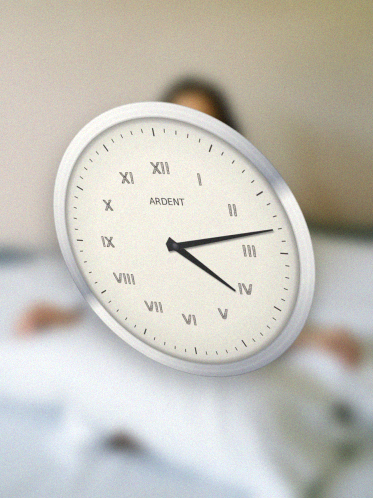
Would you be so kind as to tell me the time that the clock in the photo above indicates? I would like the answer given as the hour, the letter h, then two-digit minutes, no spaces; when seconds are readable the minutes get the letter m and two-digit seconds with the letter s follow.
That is 4h13
